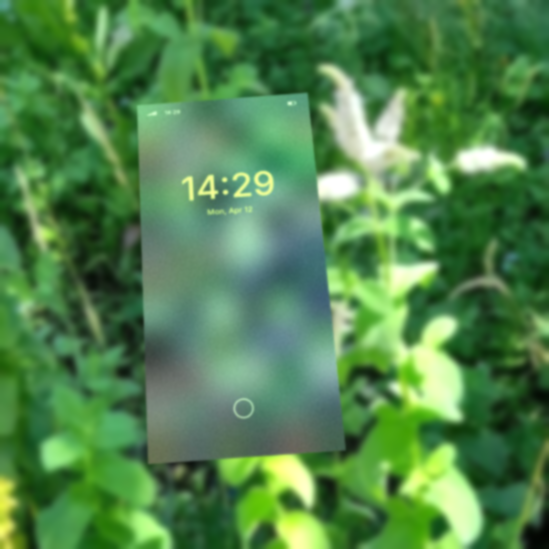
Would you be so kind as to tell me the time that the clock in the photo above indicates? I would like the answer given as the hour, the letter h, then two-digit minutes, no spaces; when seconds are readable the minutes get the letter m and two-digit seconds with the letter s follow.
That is 14h29
